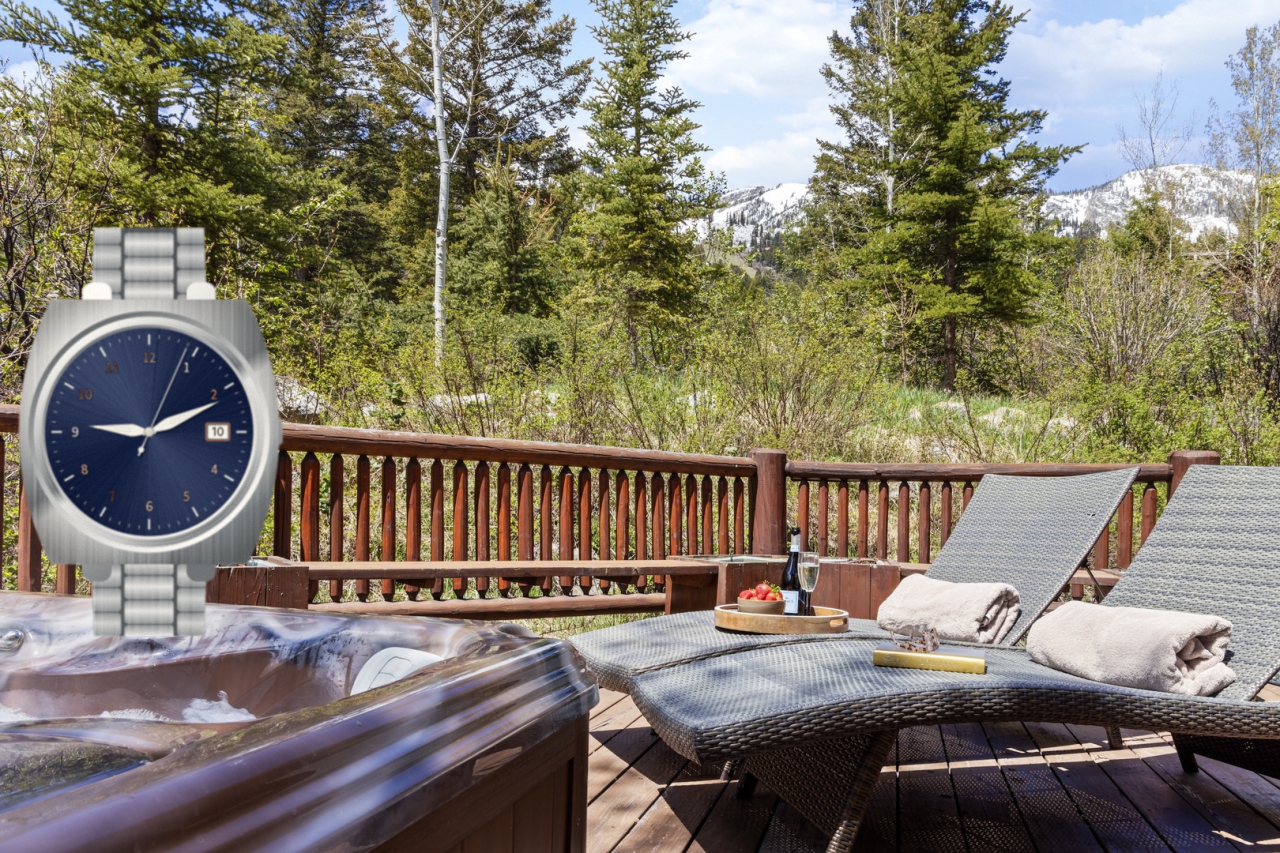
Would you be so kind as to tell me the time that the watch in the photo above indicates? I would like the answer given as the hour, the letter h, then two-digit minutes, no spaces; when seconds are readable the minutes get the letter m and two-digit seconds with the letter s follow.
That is 9h11m04s
